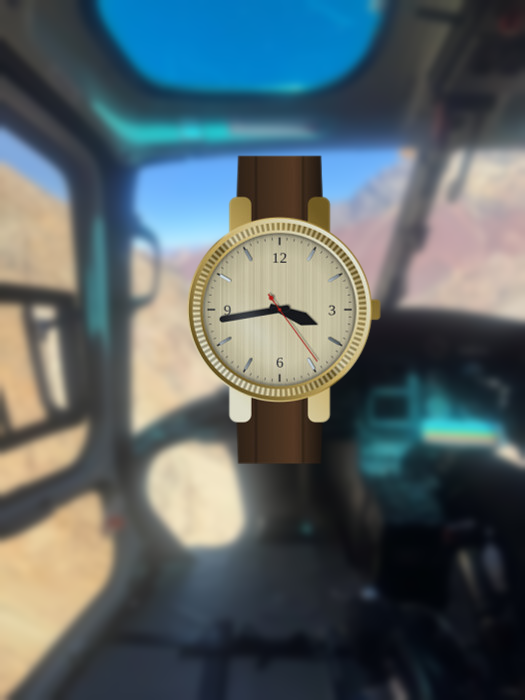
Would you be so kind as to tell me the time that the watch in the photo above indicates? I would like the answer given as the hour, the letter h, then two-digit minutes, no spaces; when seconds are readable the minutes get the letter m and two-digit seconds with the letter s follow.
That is 3h43m24s
